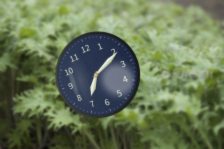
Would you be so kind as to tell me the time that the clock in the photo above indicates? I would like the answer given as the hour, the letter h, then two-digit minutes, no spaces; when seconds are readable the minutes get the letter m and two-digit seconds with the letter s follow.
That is 7h11
